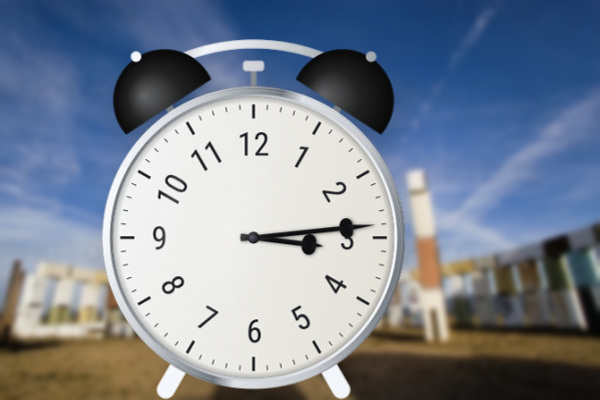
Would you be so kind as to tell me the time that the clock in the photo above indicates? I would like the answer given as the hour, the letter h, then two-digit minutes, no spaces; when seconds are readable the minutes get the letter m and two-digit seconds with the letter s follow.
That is 3h14
